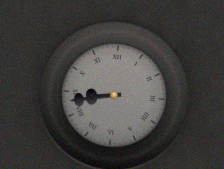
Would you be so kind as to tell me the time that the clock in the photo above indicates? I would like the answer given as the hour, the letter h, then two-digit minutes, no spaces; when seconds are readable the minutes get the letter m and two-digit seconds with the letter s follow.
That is 8h43
